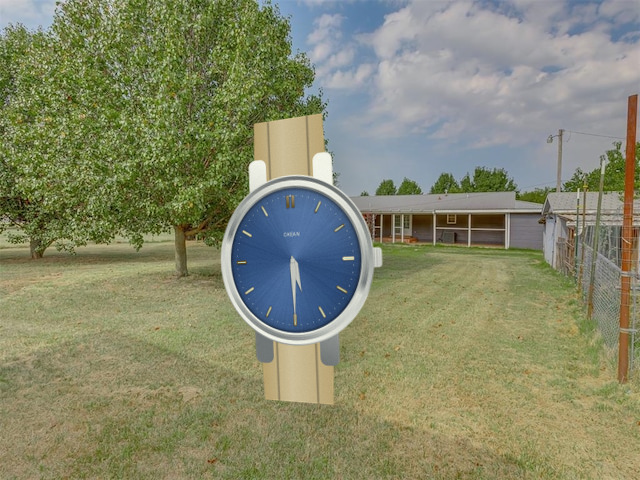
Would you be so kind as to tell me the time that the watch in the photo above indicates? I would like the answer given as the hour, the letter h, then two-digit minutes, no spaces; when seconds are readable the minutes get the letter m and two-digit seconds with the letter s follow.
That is 5h30
